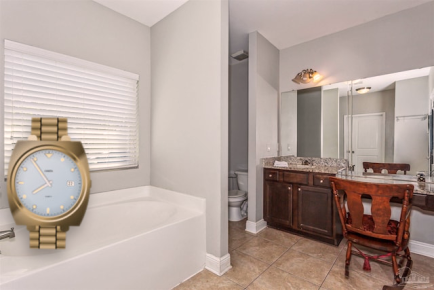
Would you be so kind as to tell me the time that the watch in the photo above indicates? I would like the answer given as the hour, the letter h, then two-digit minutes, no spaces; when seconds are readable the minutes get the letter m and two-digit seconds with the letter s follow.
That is 7h54
